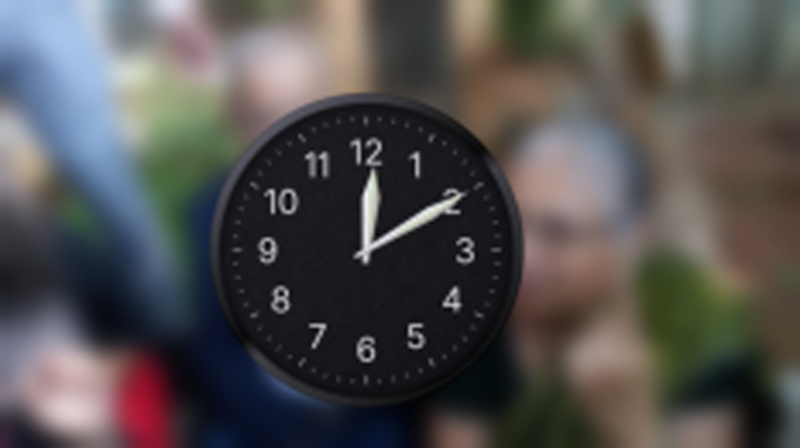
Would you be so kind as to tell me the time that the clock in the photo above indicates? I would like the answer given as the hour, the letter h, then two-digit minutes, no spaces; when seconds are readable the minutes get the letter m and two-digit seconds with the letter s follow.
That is 12h10
